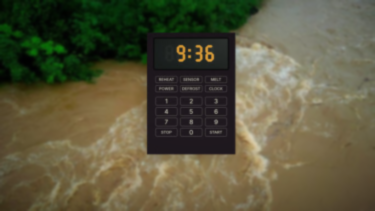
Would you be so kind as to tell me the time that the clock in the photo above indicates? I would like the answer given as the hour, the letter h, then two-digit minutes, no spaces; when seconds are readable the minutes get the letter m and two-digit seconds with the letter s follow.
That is 9h36
